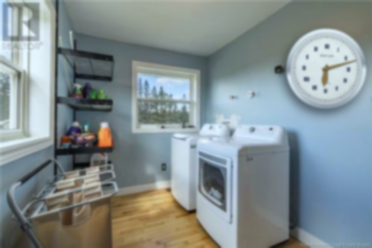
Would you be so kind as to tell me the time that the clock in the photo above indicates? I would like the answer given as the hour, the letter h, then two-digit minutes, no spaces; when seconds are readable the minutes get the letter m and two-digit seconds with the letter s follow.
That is 6h12
